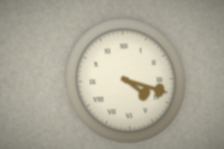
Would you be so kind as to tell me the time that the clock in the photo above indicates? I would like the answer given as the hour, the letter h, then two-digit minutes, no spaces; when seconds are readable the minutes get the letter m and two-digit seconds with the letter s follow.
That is 4h18
